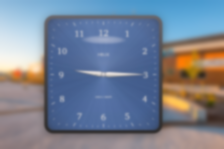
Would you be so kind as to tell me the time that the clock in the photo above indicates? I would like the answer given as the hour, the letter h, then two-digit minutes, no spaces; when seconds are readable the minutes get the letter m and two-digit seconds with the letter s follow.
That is 9h15
